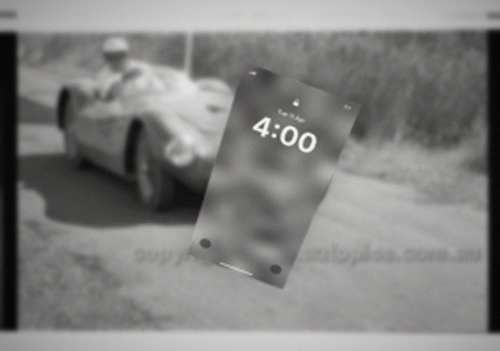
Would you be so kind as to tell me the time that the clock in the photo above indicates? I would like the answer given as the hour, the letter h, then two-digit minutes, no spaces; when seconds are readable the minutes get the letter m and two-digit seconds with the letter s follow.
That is 4h00
